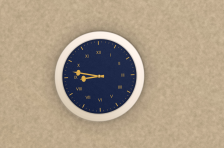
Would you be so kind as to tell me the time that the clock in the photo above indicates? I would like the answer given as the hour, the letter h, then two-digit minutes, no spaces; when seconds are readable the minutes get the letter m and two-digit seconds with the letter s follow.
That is 8h47
